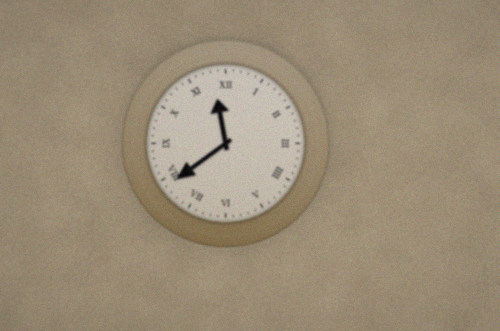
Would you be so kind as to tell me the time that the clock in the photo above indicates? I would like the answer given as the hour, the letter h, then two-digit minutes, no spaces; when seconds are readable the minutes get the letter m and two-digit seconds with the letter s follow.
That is 11h39
